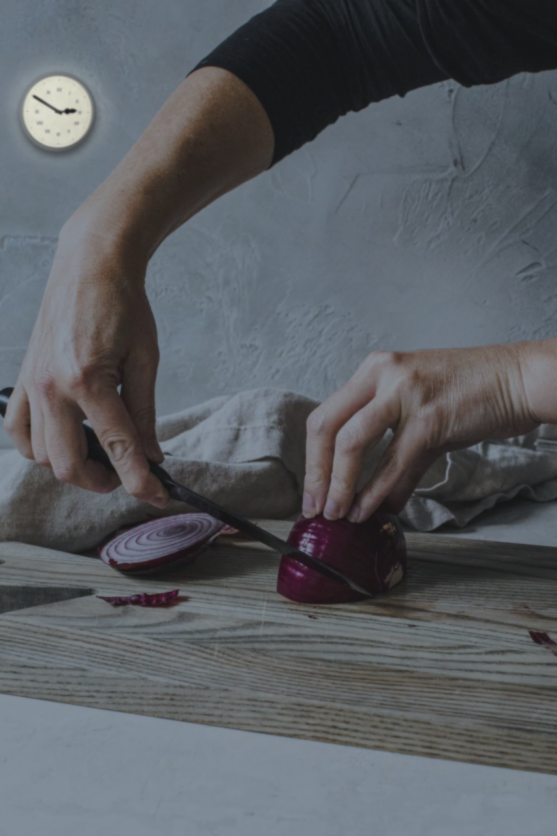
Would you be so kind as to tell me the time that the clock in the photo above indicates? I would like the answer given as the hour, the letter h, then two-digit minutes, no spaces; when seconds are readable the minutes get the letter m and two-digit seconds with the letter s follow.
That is 2h50
